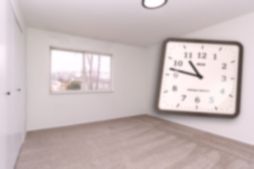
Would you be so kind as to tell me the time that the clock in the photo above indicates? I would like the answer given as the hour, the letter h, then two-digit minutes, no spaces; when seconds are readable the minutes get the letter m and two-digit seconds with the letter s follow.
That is 10h47
